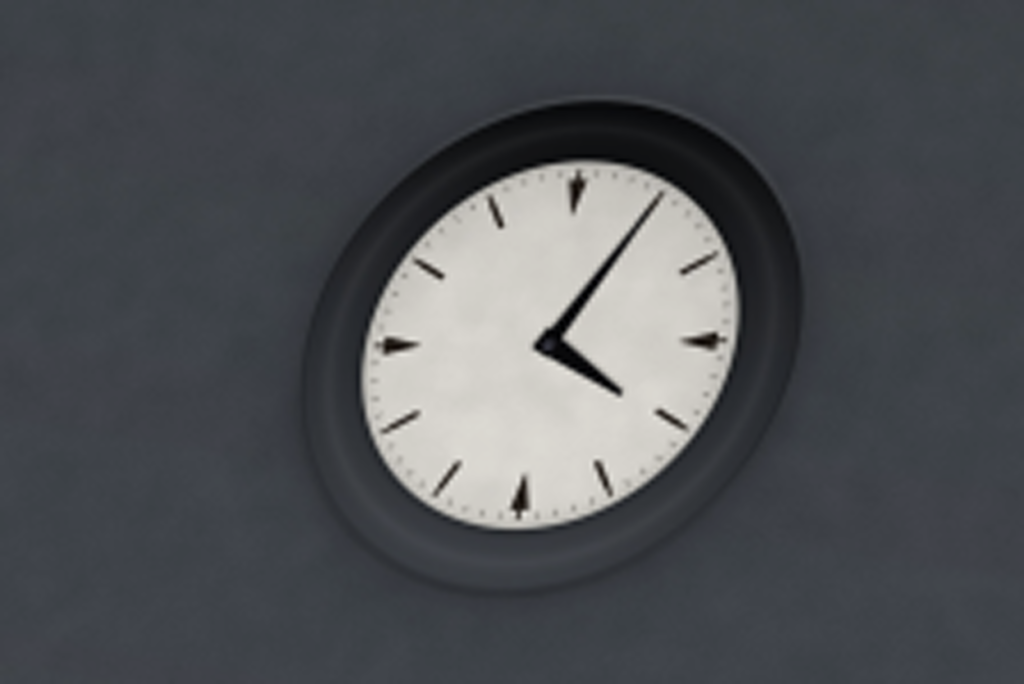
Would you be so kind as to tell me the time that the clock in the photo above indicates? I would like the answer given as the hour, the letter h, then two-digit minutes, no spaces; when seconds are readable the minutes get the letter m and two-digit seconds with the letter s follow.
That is 4h05
